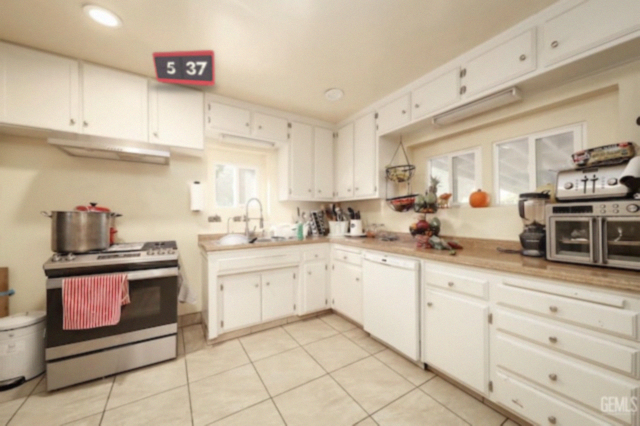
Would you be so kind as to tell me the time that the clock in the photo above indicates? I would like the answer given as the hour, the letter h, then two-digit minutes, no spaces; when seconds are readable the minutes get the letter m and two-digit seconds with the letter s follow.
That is 5h37
